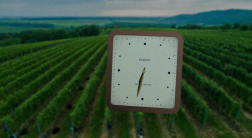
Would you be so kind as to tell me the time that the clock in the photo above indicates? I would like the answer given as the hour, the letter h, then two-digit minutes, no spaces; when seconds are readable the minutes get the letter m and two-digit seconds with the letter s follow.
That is 6h32
